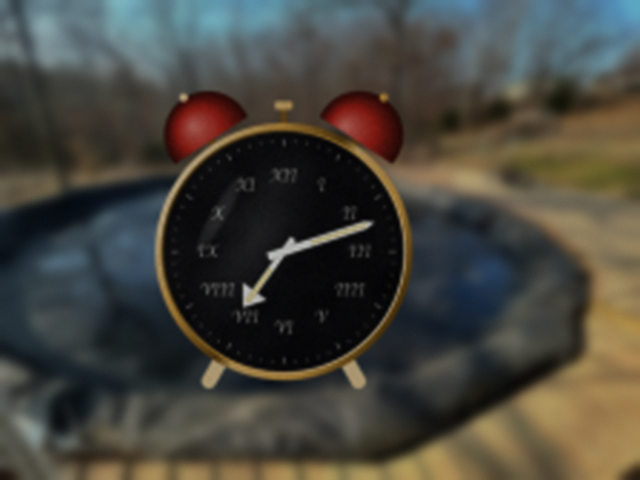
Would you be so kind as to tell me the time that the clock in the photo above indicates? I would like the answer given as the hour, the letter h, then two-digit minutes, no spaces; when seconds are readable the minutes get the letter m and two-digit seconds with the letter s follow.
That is 7h12
